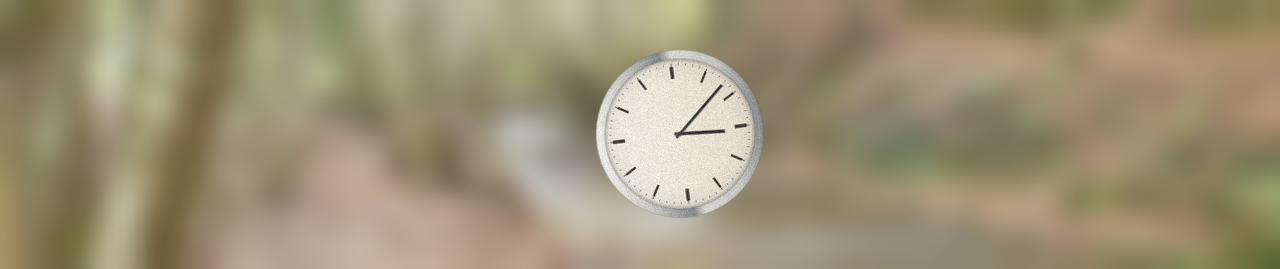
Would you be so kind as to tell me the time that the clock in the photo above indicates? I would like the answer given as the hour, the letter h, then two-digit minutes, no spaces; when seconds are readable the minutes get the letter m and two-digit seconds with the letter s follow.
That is 3h08
